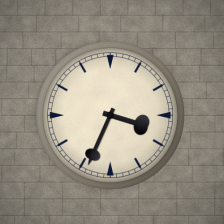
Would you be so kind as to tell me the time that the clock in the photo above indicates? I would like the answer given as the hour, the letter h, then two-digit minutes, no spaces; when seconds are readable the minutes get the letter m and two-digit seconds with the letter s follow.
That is 3h34
